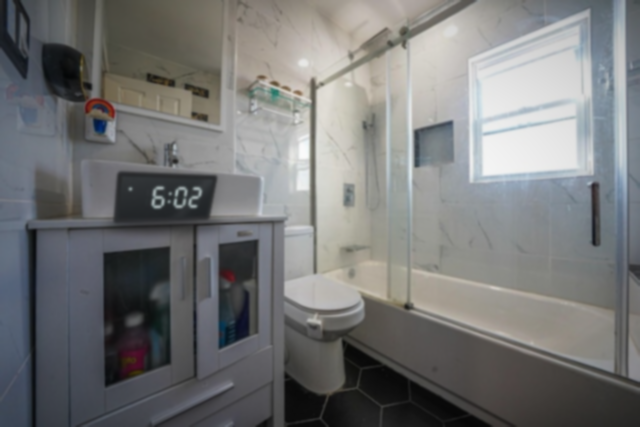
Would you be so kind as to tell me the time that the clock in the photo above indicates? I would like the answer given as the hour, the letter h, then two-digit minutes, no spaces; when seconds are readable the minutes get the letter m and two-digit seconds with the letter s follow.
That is 6h02
